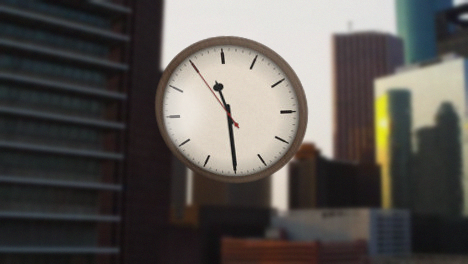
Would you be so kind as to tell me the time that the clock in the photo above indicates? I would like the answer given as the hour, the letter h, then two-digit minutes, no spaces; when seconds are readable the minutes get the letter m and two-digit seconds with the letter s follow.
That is 11h29m55s
